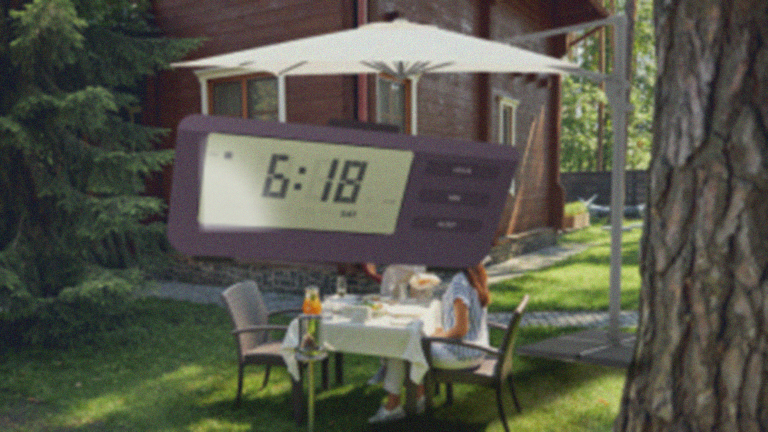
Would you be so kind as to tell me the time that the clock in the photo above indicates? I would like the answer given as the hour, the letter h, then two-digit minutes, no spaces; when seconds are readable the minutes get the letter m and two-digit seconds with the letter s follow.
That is 6h18
